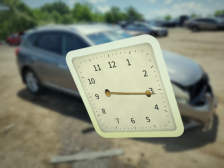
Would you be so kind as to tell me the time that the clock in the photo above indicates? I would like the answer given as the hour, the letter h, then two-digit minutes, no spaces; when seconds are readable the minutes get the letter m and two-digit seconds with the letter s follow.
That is 9h16
